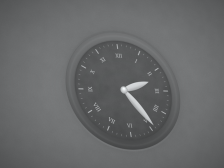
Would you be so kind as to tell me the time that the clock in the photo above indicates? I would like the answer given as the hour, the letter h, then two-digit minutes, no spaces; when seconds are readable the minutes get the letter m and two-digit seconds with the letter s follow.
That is 2h24
